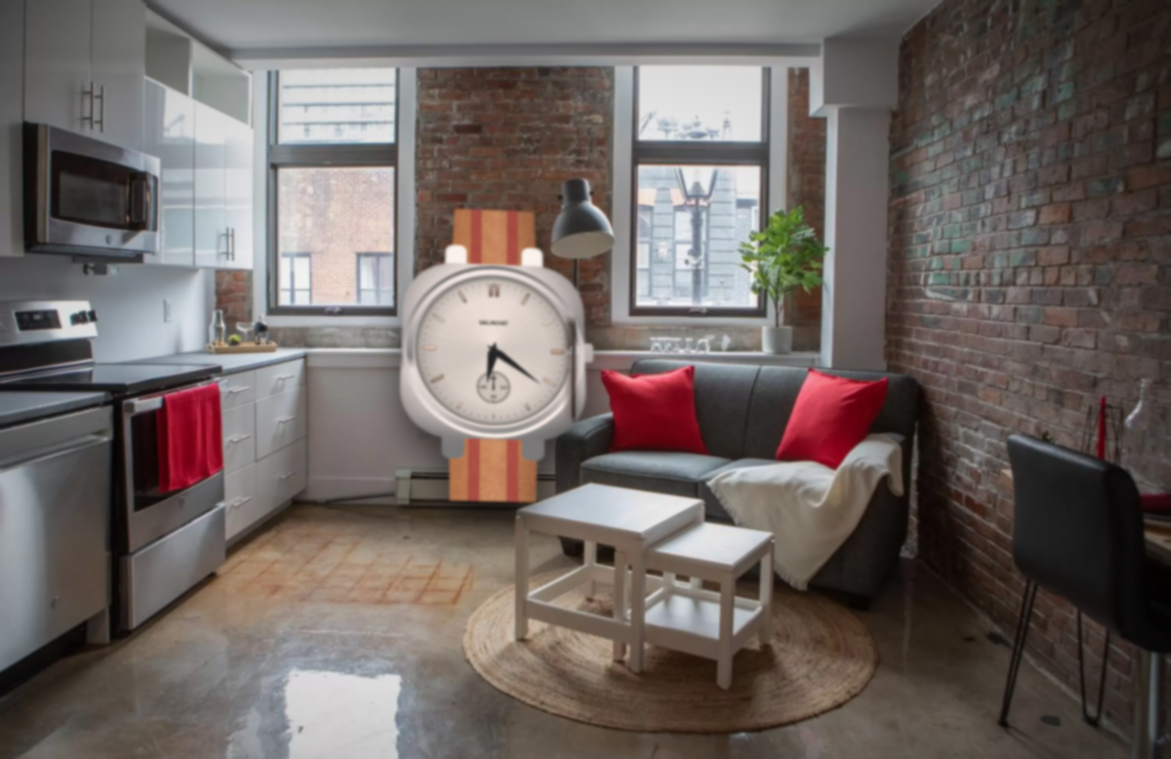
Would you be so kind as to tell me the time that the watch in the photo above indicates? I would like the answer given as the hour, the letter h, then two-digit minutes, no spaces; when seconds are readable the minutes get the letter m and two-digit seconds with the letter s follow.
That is 6h21
